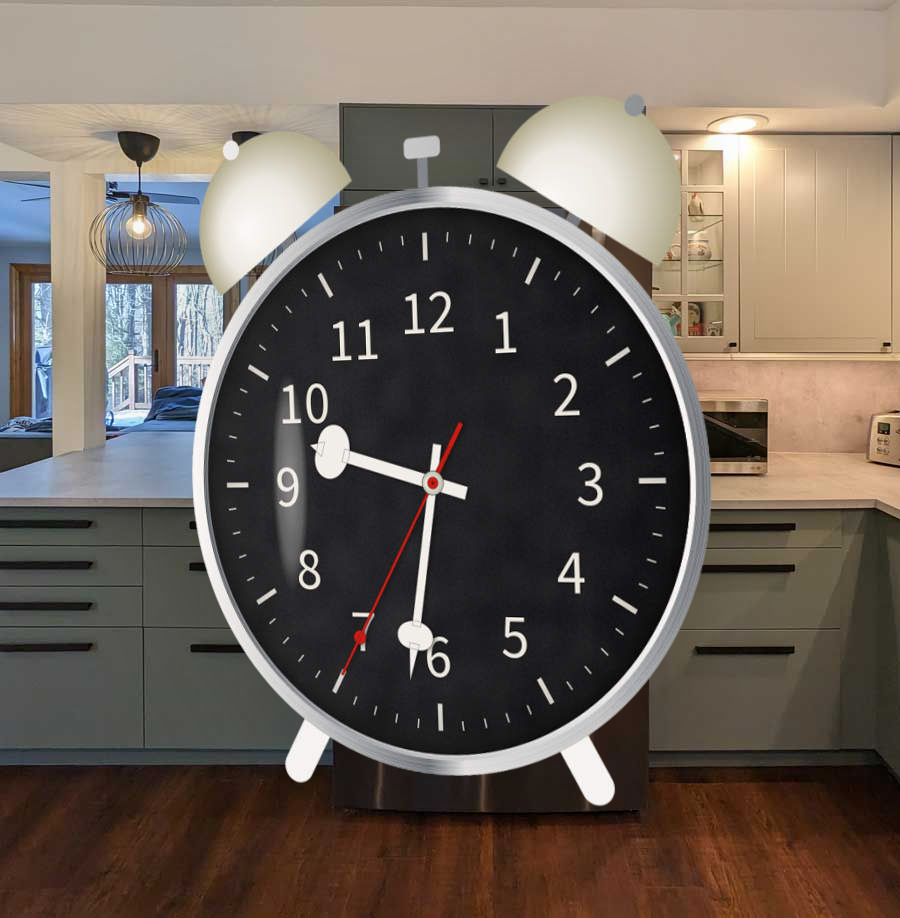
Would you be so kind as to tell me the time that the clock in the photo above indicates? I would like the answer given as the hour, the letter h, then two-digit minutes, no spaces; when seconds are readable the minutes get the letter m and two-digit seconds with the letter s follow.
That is 9h31m35s
